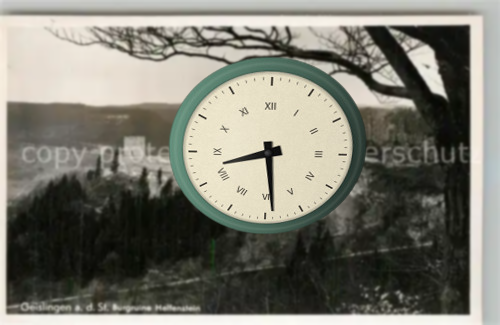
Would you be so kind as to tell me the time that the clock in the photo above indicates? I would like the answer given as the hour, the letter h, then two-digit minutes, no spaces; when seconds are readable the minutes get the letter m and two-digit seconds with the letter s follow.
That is 8h29
